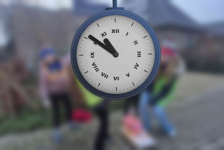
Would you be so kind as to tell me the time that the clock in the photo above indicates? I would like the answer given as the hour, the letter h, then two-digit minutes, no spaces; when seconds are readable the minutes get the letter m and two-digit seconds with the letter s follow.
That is 10h51
